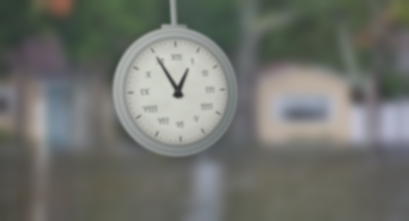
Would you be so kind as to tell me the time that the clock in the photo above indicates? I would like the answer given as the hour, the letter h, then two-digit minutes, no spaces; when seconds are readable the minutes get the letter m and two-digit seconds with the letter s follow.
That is 12h55
